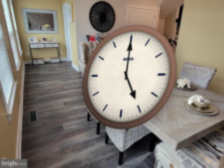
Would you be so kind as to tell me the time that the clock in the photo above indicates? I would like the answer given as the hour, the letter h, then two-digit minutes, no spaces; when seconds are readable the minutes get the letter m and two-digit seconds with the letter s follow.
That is 5h00
